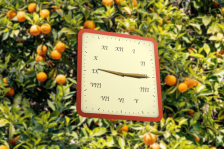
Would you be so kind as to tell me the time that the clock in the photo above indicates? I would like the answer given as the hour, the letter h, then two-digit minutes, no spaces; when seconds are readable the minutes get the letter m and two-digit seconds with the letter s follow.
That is 9h15
